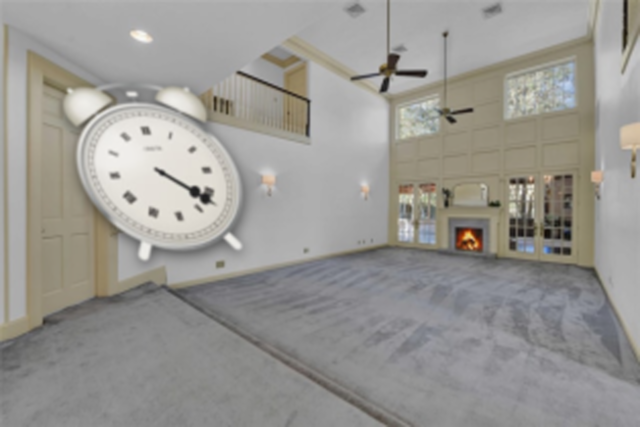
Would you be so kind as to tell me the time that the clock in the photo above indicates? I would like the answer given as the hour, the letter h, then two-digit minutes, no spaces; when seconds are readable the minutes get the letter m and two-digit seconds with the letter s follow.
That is 4h22
